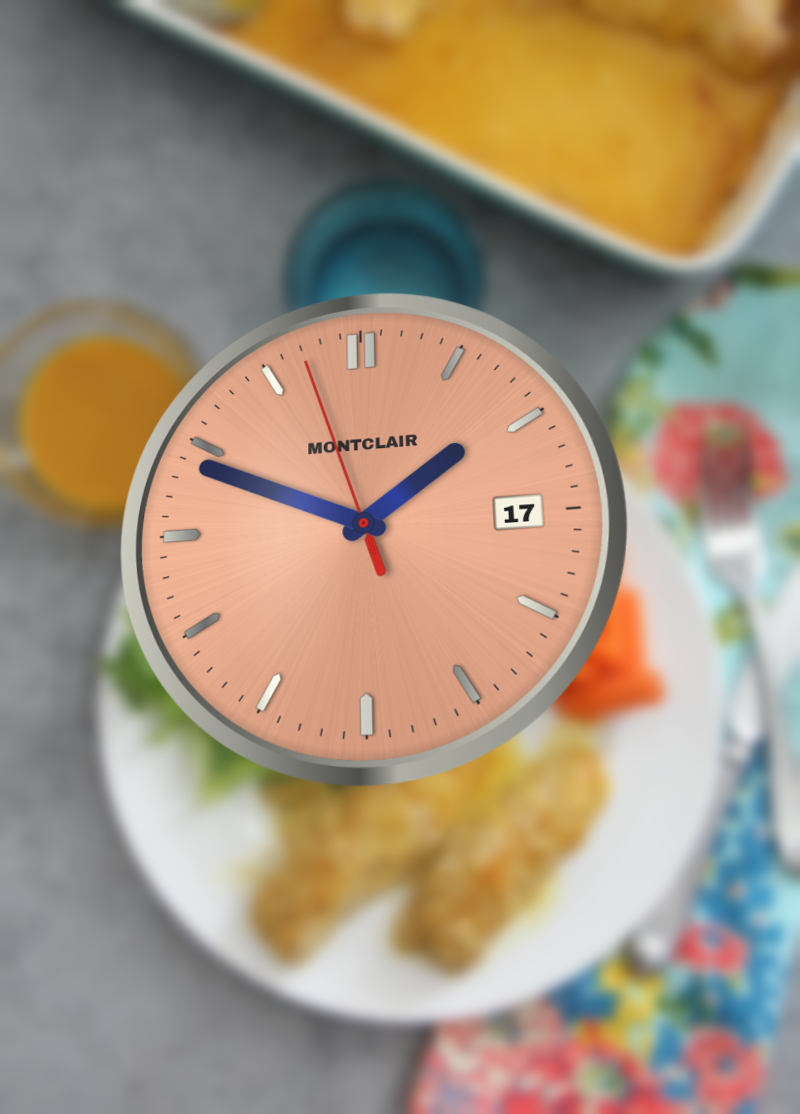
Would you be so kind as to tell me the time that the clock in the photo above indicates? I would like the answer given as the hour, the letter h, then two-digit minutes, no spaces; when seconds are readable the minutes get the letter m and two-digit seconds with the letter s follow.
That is 1h48m57s
